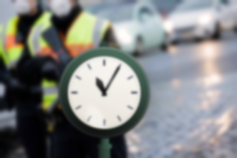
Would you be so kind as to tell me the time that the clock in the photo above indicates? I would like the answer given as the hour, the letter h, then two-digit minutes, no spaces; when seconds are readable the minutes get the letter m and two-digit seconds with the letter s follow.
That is 11h05
